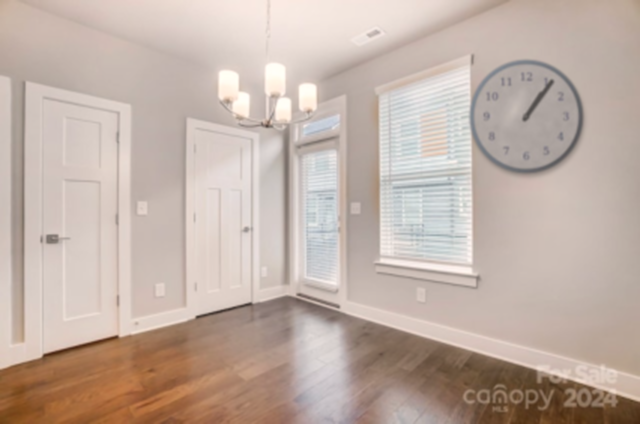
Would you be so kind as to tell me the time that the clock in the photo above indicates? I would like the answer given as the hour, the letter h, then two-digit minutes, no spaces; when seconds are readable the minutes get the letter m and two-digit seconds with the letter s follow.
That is 1h06
